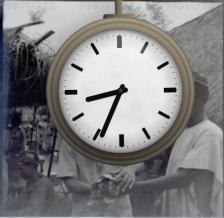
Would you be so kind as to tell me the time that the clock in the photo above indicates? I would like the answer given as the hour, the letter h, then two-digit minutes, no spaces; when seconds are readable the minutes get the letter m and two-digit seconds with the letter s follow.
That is 8h34
